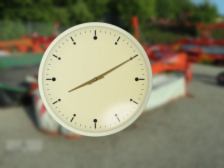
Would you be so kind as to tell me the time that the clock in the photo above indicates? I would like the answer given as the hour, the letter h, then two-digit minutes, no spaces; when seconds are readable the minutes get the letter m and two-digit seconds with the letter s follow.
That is 8h10
